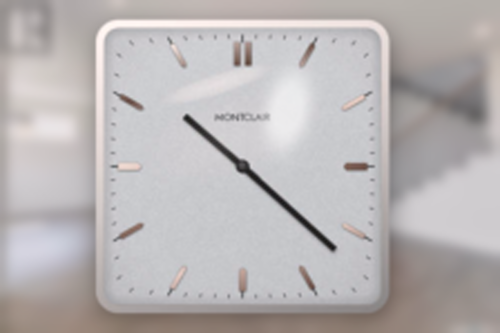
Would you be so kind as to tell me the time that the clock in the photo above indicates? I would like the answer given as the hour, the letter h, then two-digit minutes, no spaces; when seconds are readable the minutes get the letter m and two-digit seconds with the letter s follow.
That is 10h22
